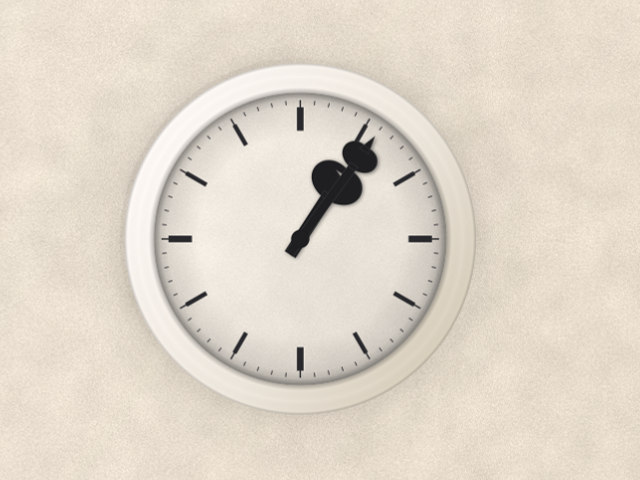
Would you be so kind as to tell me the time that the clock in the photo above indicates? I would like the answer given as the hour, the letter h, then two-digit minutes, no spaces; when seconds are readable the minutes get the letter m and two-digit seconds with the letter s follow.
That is 1h06
